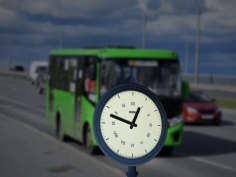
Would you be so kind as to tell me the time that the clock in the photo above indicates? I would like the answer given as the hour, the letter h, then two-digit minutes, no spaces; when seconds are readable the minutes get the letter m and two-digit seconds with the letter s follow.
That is 12h48
